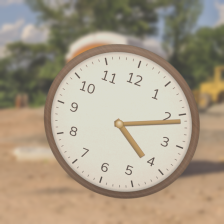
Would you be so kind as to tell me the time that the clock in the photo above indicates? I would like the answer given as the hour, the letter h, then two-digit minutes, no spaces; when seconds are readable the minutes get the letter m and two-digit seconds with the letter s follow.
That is 4h11
